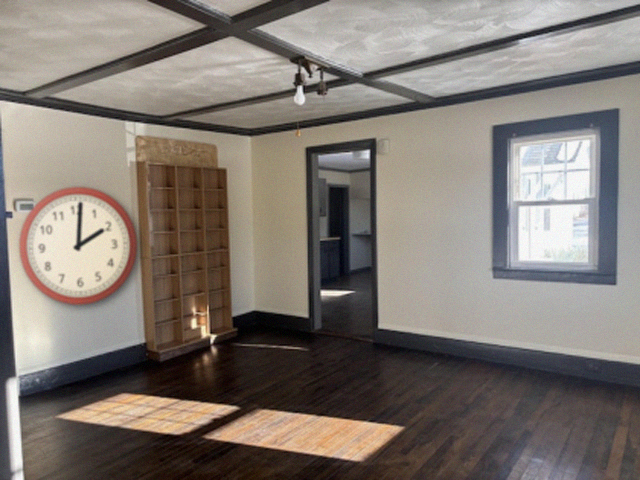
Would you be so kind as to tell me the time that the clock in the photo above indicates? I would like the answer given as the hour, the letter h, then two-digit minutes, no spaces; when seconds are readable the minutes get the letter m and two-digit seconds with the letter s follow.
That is 2h01
